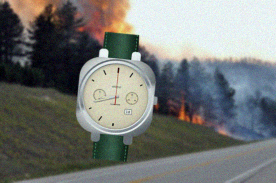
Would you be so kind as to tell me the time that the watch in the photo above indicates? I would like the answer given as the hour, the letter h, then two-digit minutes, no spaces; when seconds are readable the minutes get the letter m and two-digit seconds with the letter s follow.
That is 8h42
